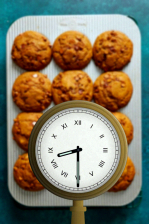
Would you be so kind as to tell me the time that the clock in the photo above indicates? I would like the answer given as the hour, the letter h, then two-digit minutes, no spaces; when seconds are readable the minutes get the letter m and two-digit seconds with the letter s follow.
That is 8h30
